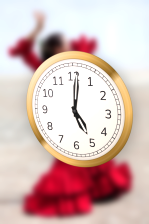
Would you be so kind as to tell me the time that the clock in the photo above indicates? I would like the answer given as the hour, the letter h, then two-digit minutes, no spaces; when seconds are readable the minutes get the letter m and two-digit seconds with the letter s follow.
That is 5h01
